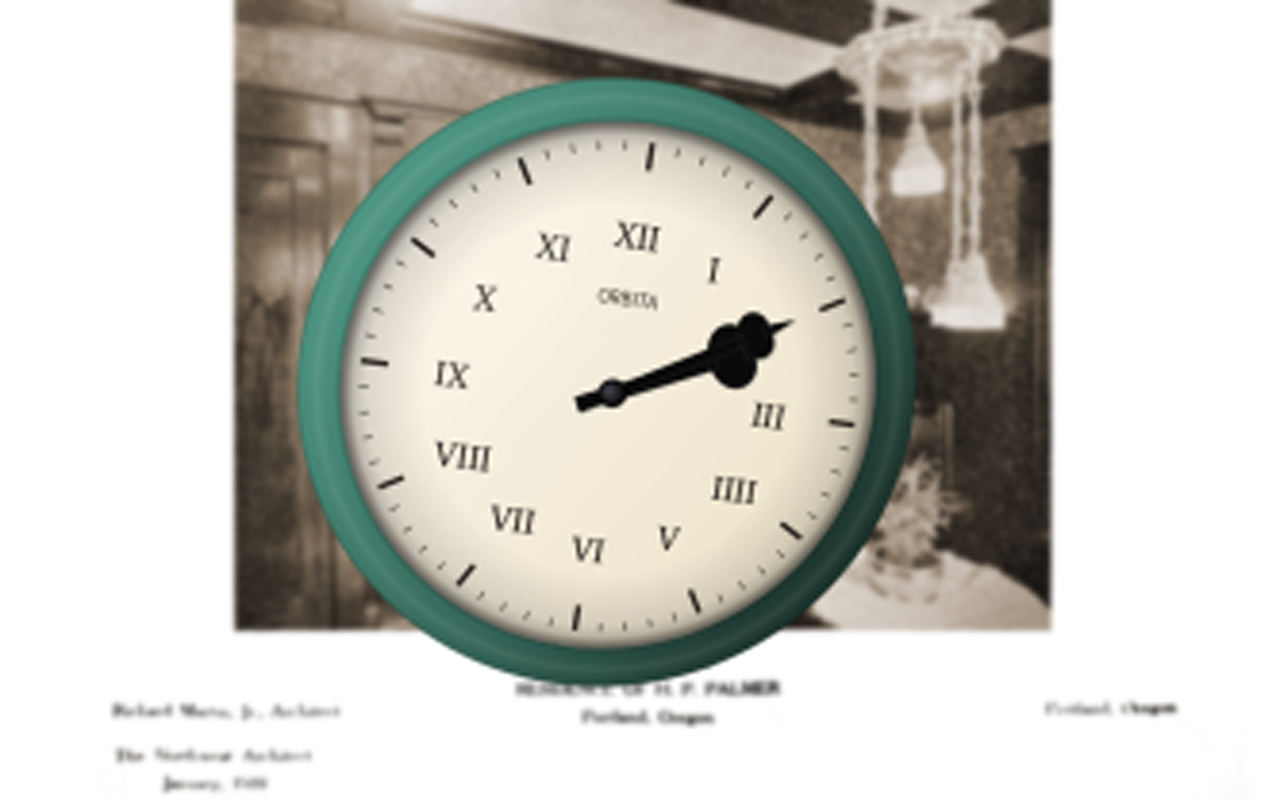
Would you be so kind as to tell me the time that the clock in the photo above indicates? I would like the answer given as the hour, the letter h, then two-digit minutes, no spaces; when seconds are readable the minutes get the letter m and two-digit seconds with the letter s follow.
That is 2h10
